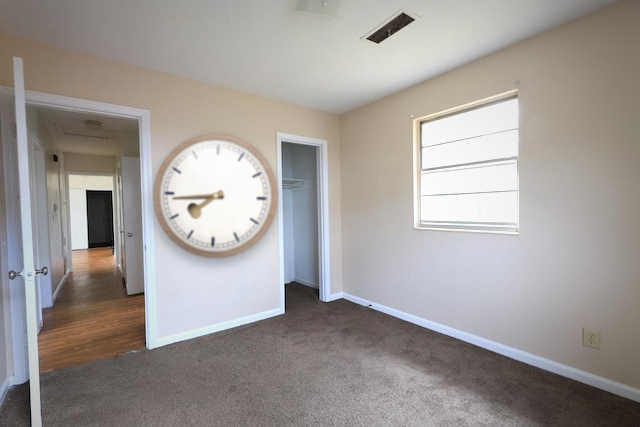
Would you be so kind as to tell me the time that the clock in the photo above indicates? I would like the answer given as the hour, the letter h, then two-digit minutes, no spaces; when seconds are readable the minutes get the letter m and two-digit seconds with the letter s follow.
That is 7h44
